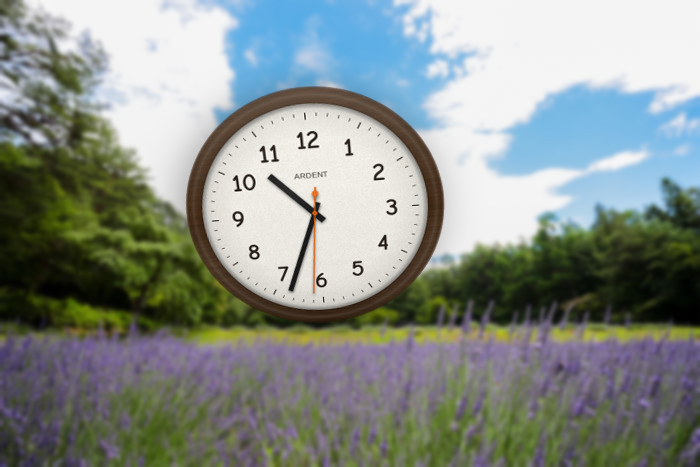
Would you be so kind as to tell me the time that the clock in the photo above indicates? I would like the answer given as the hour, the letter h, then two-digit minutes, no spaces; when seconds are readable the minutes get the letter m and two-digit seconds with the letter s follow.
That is 10h33m31s
